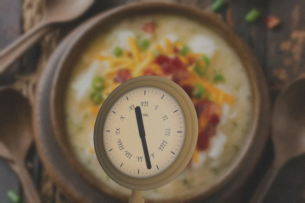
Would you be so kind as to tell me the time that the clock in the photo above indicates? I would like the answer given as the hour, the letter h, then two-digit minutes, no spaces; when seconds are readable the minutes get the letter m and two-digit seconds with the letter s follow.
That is 11h27
